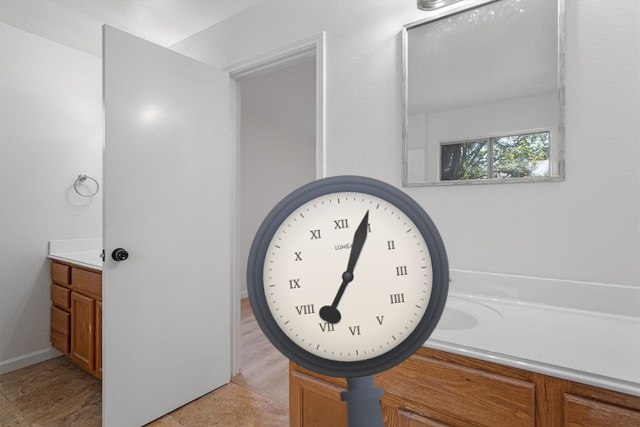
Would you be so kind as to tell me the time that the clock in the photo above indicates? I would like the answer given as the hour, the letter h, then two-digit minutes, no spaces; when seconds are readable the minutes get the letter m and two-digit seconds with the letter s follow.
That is 7h04
